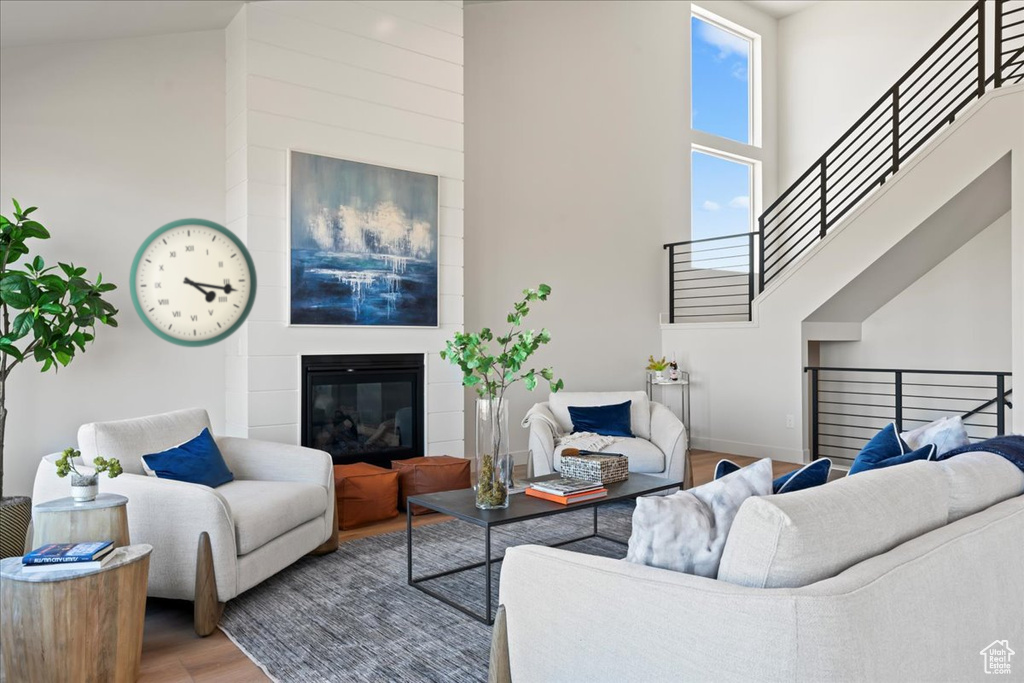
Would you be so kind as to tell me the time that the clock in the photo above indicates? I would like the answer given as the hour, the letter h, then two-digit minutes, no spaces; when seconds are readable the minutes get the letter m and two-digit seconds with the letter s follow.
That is 4h17
